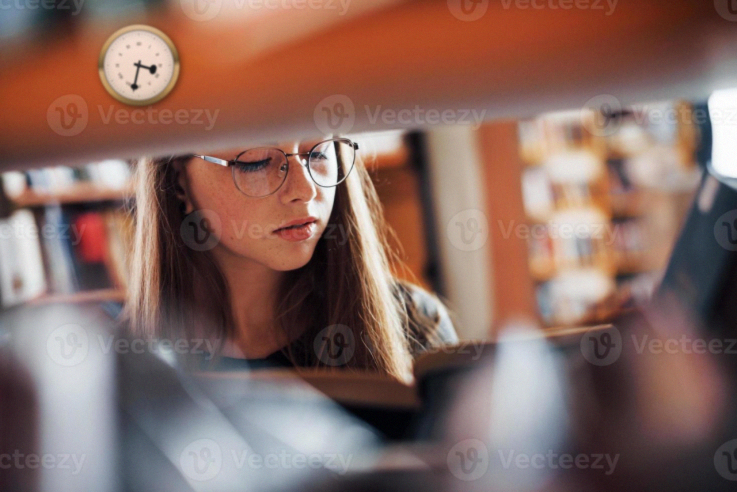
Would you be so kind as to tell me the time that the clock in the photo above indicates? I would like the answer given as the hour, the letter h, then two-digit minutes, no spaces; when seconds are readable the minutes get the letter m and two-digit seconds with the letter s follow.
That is 3h32
